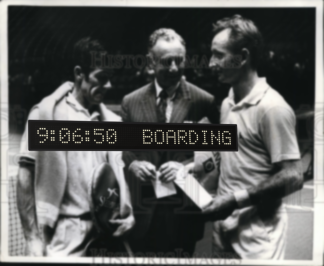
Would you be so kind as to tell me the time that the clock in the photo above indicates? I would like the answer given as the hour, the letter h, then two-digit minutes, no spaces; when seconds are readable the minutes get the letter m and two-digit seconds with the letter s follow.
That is 9h06m50s
